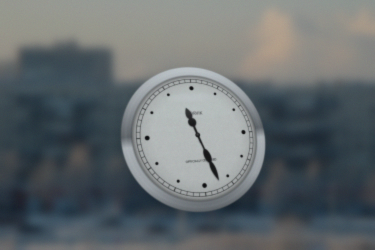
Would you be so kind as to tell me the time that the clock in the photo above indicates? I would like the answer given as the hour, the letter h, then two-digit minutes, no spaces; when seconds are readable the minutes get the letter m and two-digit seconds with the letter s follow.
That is 11h27
